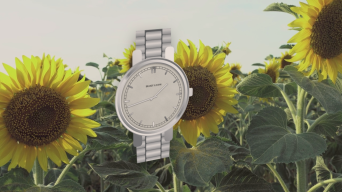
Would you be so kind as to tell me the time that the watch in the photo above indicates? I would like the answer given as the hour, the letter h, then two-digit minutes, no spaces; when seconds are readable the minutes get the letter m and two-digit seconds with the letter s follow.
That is 1h43
